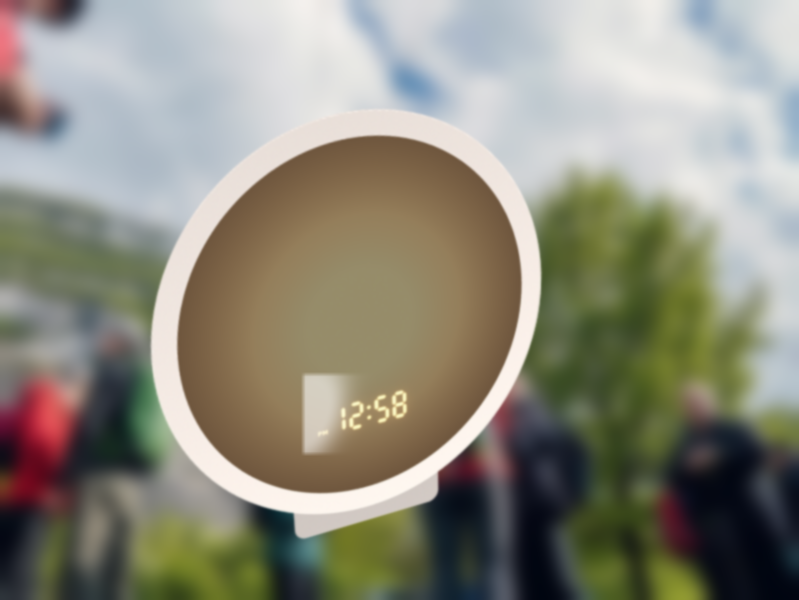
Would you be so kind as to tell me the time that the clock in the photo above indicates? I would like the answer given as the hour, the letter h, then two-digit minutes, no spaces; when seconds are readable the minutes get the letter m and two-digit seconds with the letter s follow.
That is 12h58
